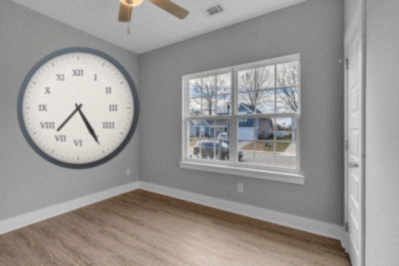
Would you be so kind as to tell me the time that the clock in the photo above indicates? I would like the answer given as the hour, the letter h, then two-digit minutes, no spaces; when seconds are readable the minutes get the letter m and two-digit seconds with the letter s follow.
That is 7h25
